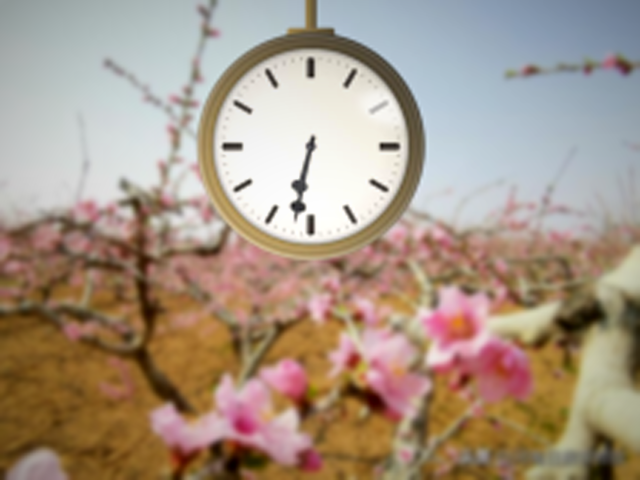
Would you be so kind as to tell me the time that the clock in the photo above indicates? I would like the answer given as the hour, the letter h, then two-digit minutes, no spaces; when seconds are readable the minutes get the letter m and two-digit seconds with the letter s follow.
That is 6h32
